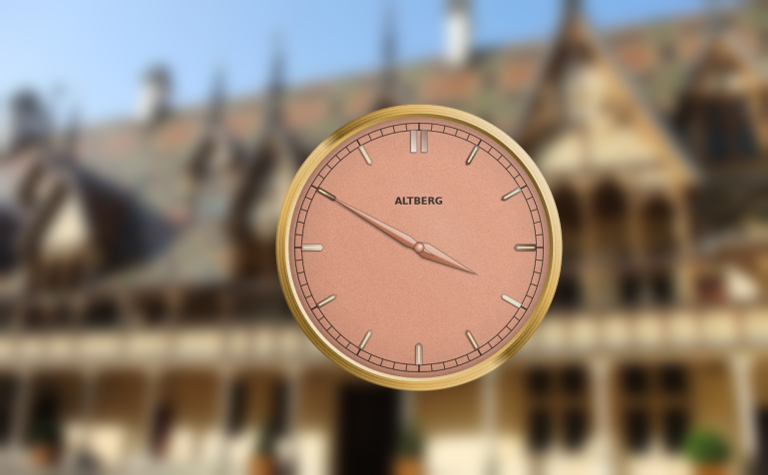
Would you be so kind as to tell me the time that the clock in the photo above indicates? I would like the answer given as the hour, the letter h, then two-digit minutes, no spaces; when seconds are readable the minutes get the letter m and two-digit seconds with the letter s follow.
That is 3h50
